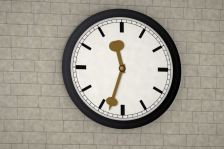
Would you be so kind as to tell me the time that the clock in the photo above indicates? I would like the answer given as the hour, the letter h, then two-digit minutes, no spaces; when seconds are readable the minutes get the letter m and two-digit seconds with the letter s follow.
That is 11h33
